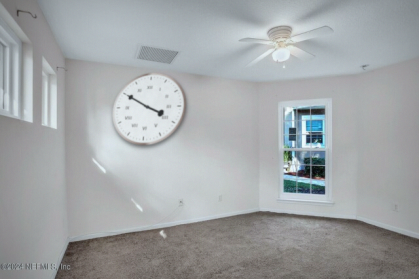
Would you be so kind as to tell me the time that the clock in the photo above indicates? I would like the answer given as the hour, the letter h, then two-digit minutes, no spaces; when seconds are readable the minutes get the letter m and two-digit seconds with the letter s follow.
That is 3h50
